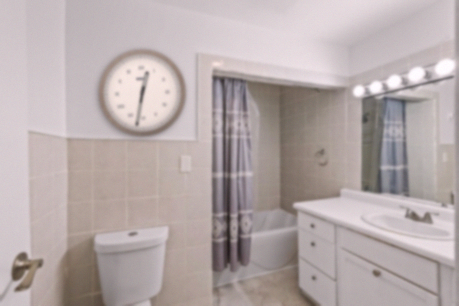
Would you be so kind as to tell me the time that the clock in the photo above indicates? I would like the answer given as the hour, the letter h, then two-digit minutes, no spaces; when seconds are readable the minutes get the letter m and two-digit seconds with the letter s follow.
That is 12h32
